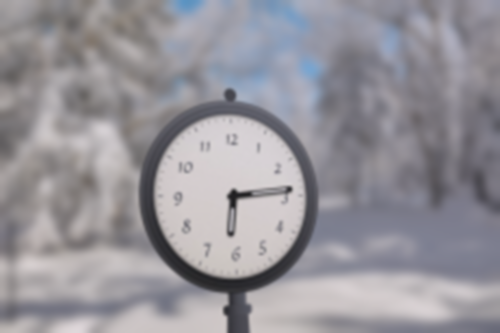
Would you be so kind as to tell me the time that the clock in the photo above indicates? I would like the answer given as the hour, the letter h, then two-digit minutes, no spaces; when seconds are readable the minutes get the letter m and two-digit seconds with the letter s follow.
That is 6h14
